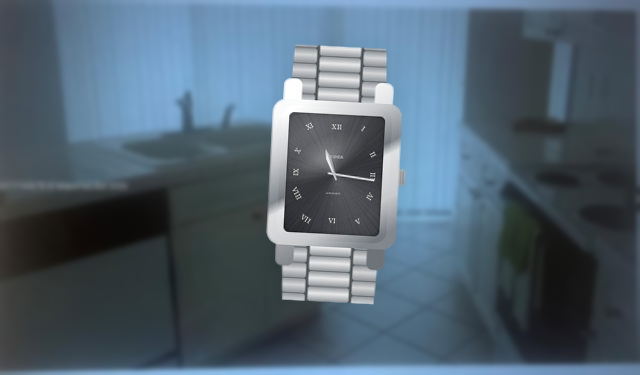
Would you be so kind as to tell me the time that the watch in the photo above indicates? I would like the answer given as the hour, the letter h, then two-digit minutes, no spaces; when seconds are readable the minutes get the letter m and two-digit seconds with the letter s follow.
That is 11h16
